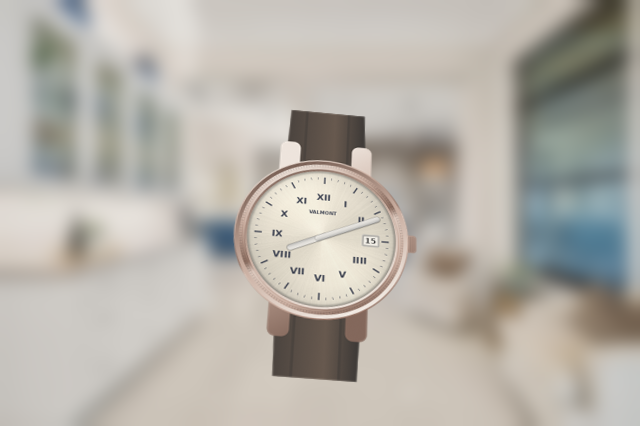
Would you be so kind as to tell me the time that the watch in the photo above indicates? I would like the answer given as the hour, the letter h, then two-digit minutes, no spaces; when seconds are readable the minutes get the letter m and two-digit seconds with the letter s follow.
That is 8h11
